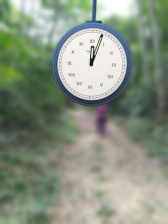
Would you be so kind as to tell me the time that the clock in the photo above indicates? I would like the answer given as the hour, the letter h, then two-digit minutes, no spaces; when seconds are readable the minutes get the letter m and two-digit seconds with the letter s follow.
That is 12h03
